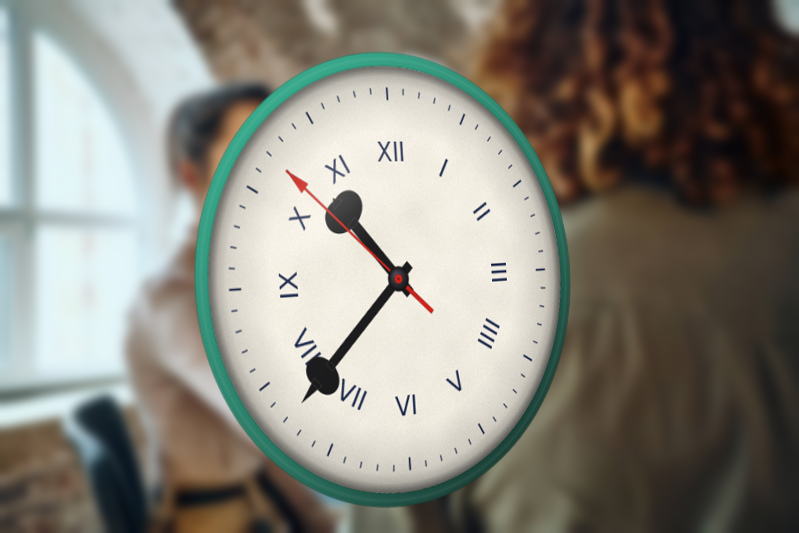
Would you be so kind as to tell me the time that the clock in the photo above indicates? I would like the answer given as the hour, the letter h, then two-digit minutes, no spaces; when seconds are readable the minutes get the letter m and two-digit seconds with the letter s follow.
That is 10h37m52s
